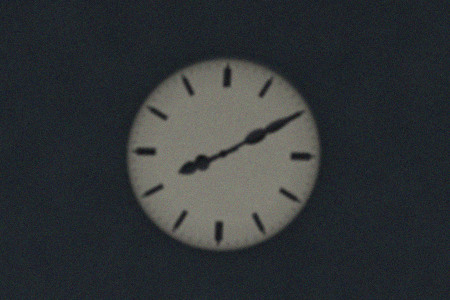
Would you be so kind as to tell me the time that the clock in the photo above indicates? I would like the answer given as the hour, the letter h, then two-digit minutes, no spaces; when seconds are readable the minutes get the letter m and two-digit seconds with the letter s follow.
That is 8h10
